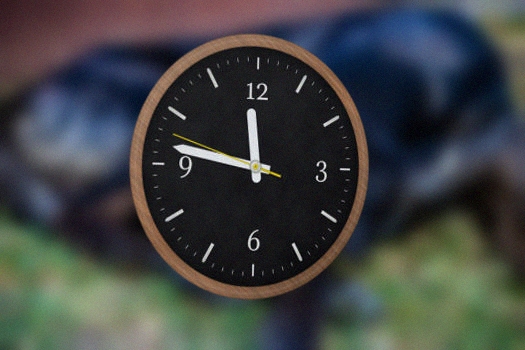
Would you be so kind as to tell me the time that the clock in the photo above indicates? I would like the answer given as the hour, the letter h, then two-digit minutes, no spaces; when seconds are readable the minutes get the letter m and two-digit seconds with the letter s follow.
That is 11h46m48s
